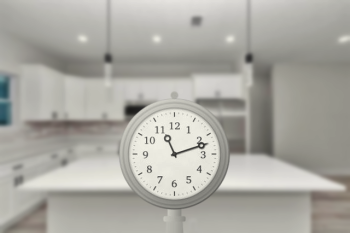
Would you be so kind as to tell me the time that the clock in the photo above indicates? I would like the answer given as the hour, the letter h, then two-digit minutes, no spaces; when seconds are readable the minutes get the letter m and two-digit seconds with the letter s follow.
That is 11h12
